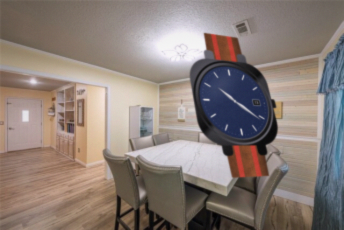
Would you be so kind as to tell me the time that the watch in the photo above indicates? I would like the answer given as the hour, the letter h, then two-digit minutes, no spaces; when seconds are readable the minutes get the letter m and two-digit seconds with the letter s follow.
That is 10h21
